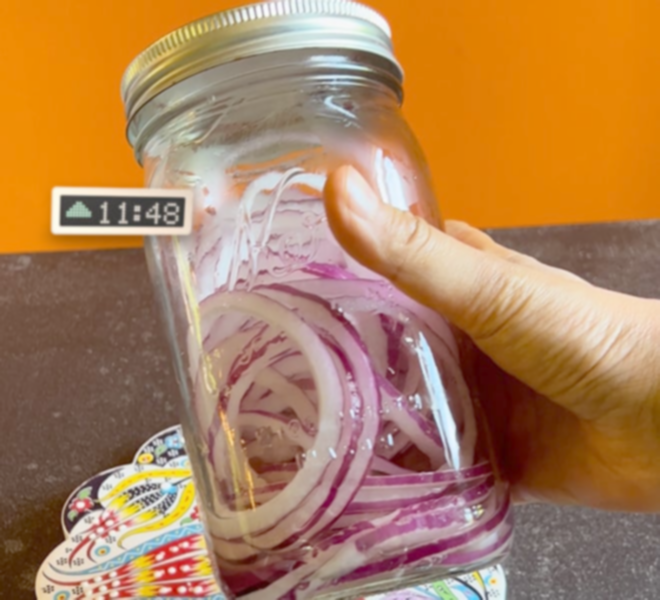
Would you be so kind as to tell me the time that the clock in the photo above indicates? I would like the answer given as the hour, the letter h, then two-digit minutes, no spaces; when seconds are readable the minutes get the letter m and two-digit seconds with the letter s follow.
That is 11h48
